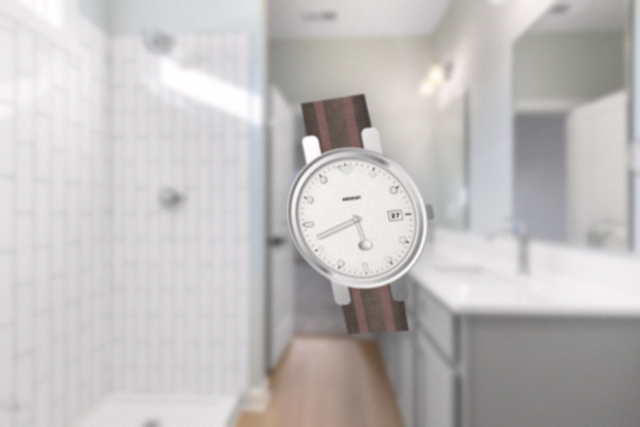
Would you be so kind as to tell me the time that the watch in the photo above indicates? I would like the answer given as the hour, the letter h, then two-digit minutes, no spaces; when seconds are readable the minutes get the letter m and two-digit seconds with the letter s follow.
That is 5h42
